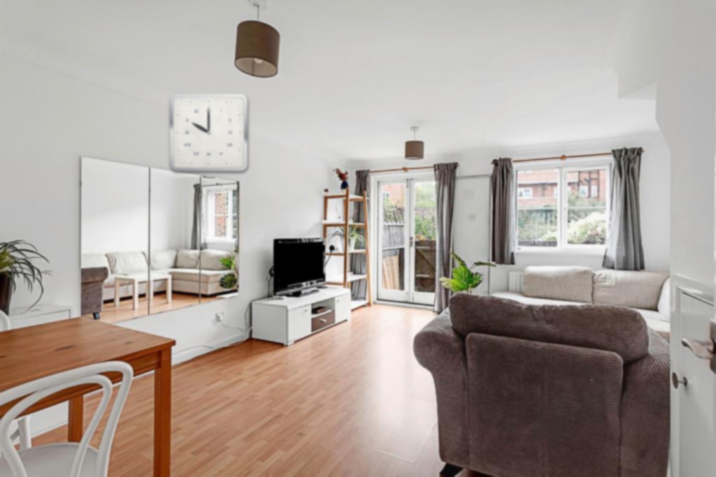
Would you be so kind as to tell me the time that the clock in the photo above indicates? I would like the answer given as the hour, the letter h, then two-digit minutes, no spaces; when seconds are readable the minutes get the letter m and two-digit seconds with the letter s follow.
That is 10h00
